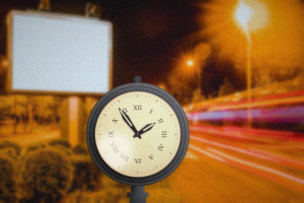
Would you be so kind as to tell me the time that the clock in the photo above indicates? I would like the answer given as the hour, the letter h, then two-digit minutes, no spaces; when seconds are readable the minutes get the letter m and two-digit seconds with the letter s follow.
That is 1h54
